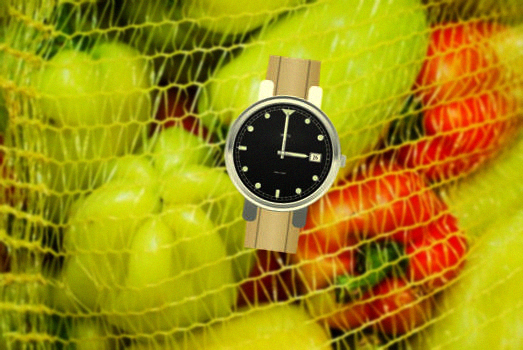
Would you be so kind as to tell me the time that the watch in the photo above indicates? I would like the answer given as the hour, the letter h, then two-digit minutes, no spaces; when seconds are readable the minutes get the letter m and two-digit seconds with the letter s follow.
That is 3h00
